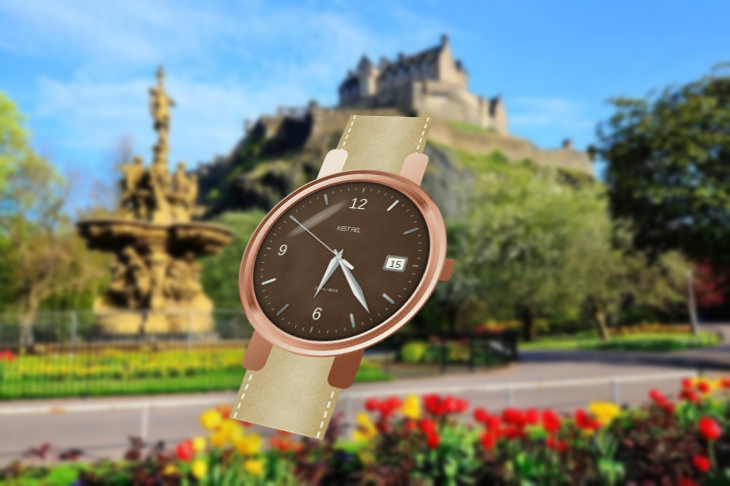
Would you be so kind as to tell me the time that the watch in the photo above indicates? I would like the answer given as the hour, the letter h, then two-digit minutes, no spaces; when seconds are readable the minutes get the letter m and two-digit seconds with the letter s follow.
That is 6h22m50s
